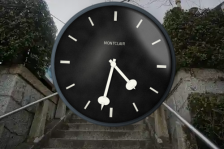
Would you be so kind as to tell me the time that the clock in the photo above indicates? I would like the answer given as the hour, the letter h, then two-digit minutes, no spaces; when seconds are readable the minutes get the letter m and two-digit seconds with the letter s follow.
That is 4h32
